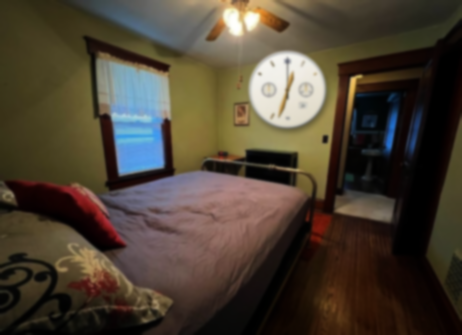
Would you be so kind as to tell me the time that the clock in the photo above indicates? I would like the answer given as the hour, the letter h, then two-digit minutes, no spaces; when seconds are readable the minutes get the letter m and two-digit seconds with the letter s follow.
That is 12h33
